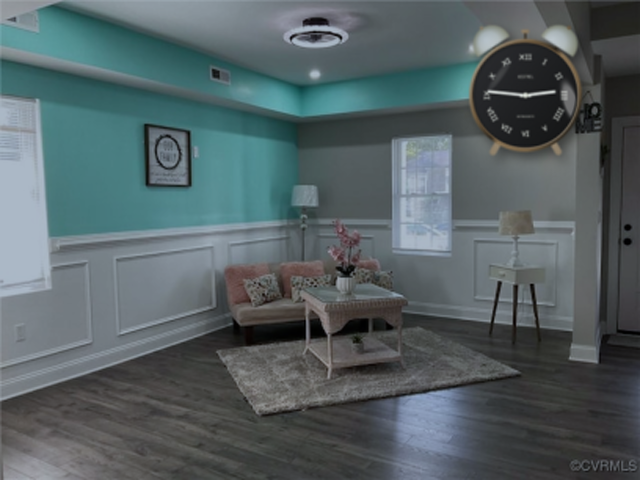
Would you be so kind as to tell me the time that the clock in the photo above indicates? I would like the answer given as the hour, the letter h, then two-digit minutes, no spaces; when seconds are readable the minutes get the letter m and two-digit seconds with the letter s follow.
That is 2h46
